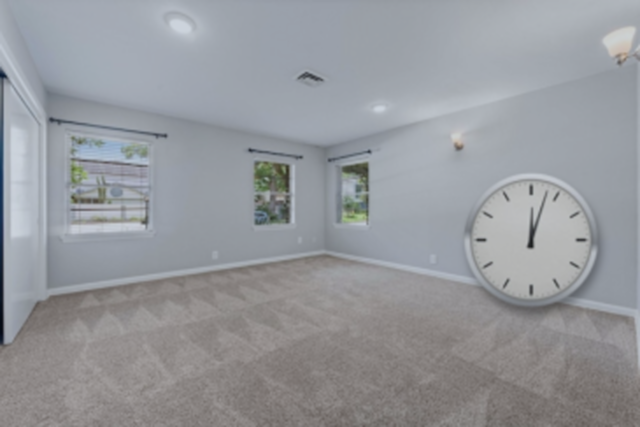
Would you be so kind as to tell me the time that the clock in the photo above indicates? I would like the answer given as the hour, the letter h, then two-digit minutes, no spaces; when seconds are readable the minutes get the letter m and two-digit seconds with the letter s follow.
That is 12h03
